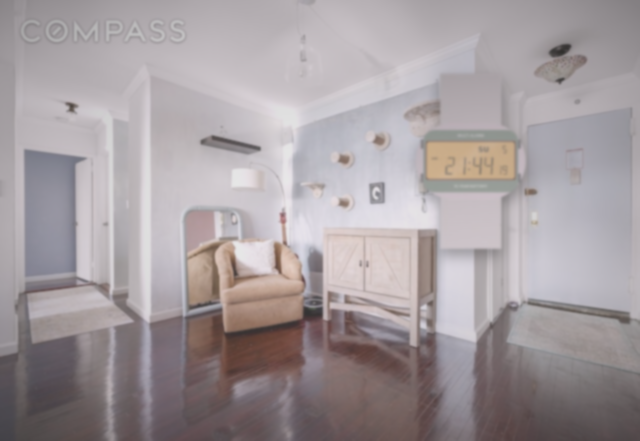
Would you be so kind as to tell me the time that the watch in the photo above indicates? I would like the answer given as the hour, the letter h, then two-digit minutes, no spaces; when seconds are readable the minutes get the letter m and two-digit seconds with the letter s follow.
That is 21h44
